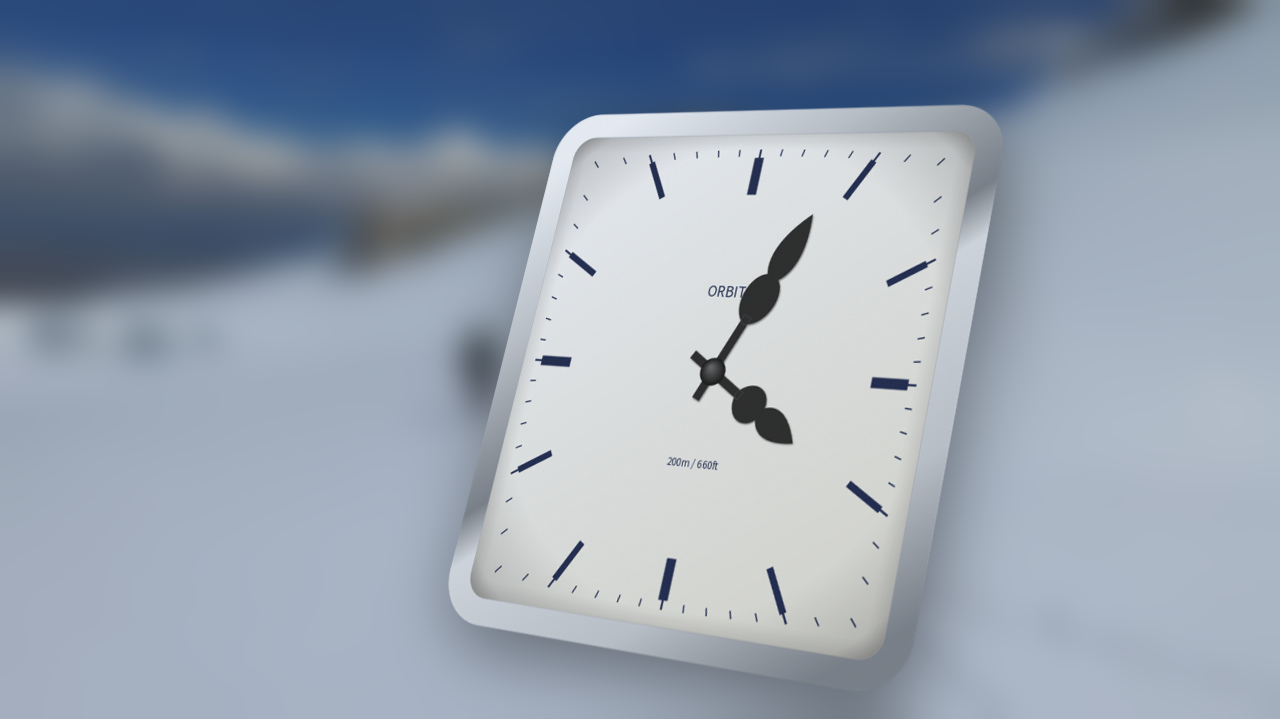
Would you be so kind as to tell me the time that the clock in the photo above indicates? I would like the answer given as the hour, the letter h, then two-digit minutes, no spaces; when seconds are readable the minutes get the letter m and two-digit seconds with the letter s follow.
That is 4h04
